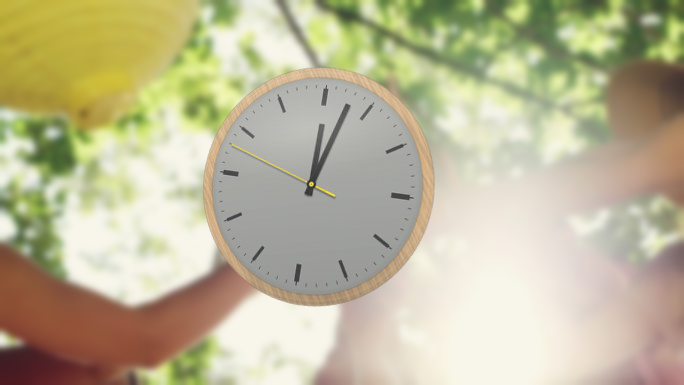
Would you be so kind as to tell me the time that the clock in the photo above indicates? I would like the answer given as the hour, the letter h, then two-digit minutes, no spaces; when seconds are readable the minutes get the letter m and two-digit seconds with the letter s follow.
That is 12h02m48s
